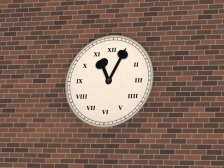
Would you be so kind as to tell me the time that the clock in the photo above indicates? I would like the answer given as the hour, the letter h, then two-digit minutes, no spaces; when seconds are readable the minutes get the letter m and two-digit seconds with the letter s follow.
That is 11h04
